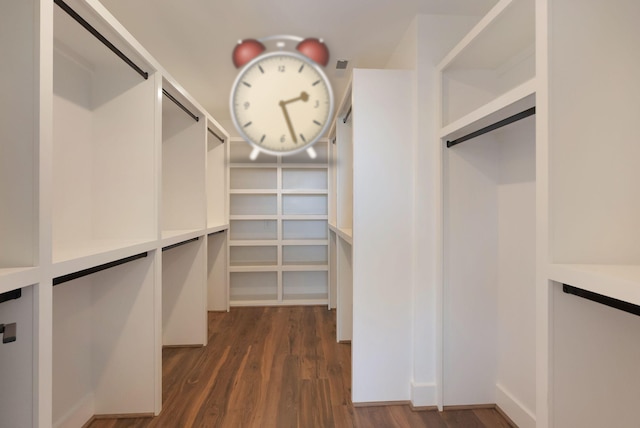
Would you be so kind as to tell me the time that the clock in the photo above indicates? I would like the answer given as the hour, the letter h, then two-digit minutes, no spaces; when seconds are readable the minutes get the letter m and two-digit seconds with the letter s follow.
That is 2h27
